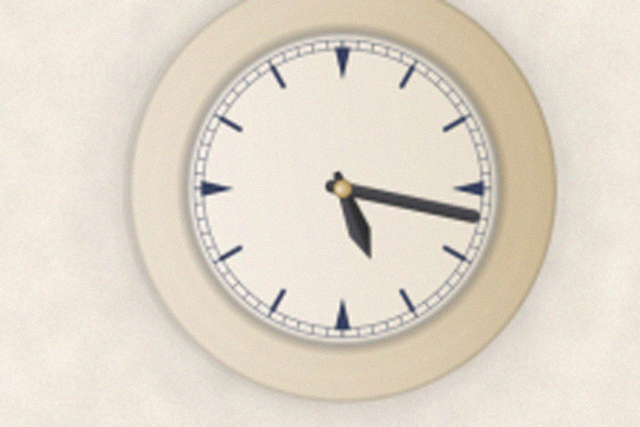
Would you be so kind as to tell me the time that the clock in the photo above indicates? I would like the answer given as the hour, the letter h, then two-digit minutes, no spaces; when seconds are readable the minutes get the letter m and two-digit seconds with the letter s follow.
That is 5h17
